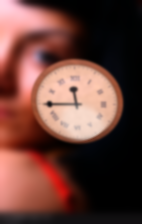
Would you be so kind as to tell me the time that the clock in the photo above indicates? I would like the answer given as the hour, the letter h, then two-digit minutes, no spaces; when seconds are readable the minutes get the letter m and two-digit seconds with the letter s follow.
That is 11h45
